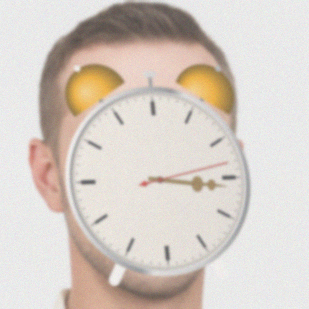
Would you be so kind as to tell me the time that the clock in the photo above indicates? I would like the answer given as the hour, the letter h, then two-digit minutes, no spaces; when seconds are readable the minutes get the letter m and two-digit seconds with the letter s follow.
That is 3h16m13s
